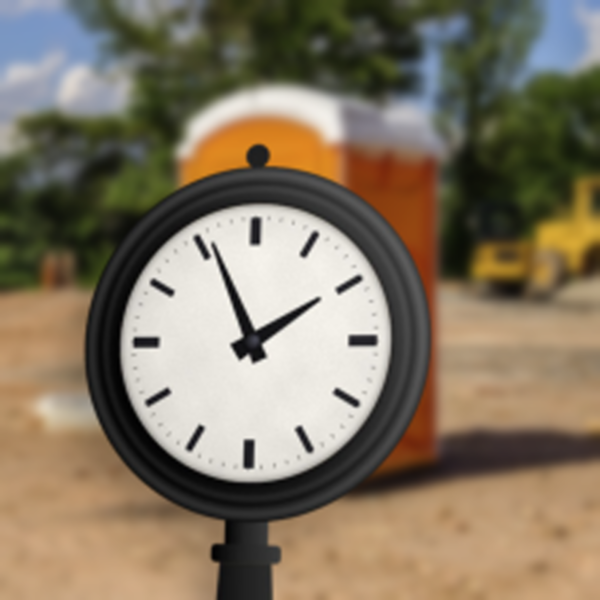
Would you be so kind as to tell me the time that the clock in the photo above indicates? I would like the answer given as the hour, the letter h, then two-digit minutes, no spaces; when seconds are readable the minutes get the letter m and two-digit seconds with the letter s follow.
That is 1h56
